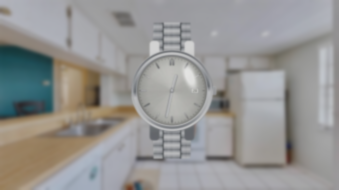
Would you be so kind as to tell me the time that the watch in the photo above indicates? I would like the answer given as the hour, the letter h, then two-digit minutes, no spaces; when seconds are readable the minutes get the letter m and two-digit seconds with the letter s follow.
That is 12h32
